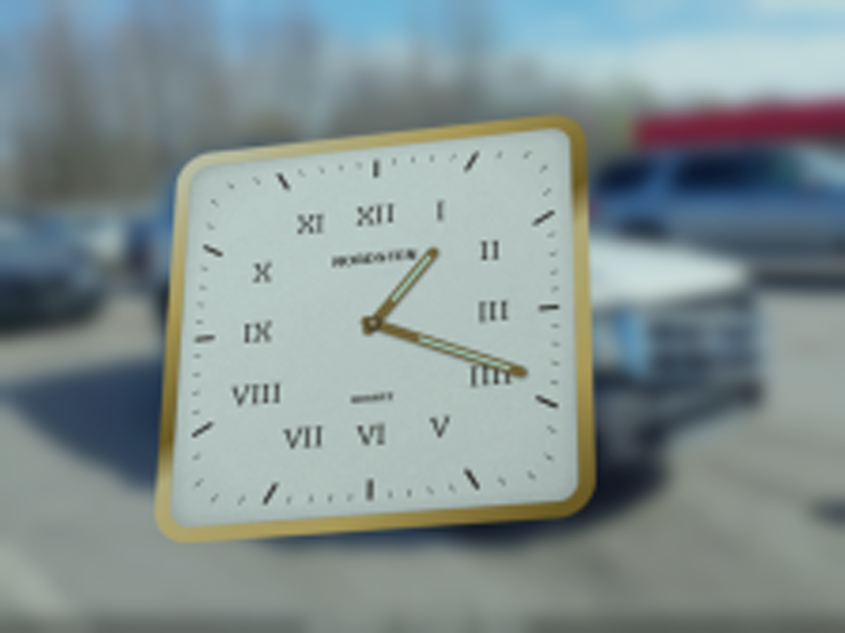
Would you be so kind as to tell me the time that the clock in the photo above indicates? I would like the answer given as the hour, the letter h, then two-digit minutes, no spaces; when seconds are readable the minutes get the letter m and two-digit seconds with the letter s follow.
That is 1h19
